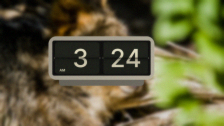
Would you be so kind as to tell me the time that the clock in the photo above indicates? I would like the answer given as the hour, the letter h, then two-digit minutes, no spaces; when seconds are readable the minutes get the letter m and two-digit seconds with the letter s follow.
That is 3h24
